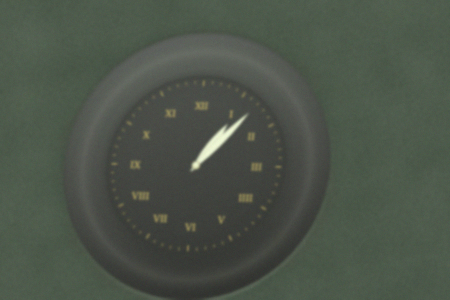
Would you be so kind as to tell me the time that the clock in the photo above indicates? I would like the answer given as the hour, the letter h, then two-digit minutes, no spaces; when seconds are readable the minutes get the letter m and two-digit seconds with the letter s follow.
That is 1h07
